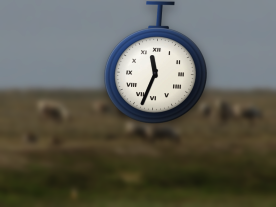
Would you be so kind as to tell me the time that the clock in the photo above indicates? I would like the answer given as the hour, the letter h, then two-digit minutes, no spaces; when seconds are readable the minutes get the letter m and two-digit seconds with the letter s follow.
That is 11h33
